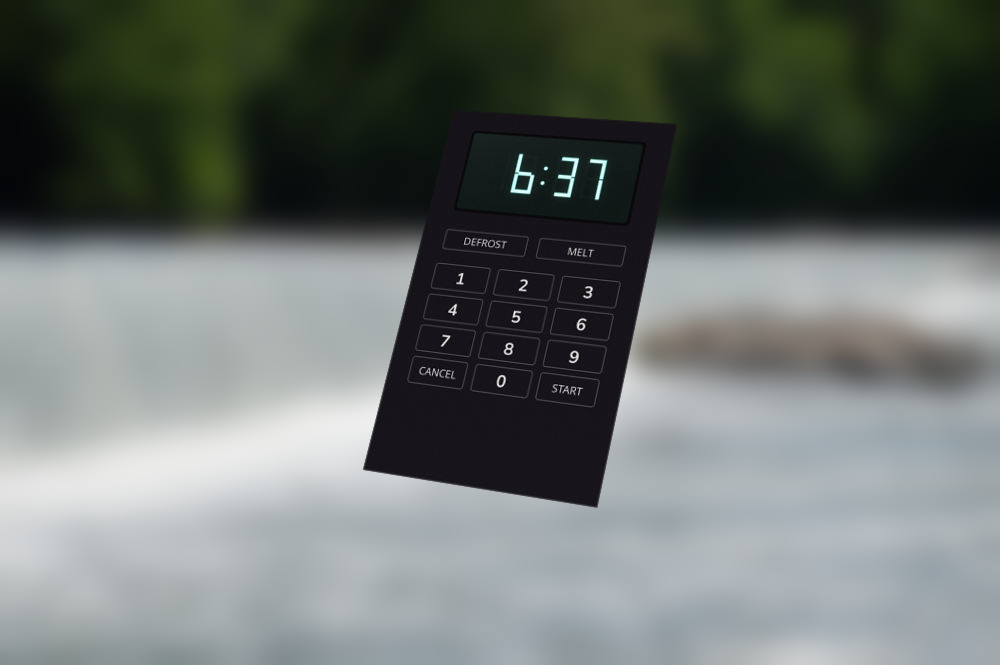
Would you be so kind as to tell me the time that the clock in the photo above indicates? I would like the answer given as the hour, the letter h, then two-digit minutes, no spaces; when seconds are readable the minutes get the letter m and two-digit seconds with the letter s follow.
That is 6h37
